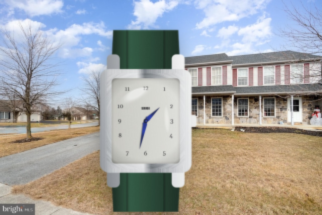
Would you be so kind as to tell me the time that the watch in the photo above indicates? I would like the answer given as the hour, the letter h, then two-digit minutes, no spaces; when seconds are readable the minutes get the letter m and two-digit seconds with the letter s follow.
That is 1h32
